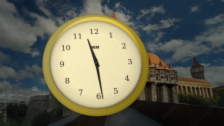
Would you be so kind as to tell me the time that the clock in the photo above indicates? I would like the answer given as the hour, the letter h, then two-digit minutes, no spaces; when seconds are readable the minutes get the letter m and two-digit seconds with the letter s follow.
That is 11h29
